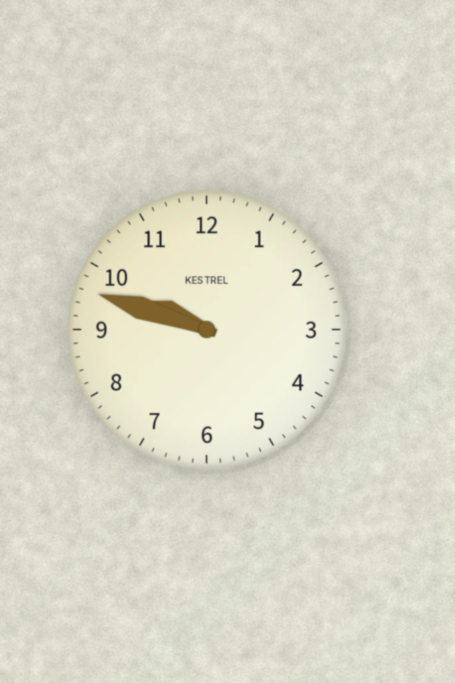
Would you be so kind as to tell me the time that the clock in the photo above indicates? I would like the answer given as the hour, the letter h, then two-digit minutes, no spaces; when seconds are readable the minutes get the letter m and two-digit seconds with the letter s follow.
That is 9h48
